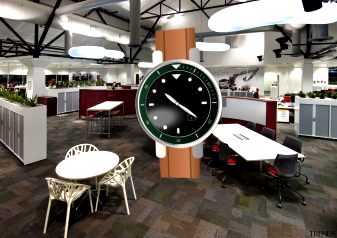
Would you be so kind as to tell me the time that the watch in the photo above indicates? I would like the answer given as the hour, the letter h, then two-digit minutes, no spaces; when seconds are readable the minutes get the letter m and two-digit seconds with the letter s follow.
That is 10h21
